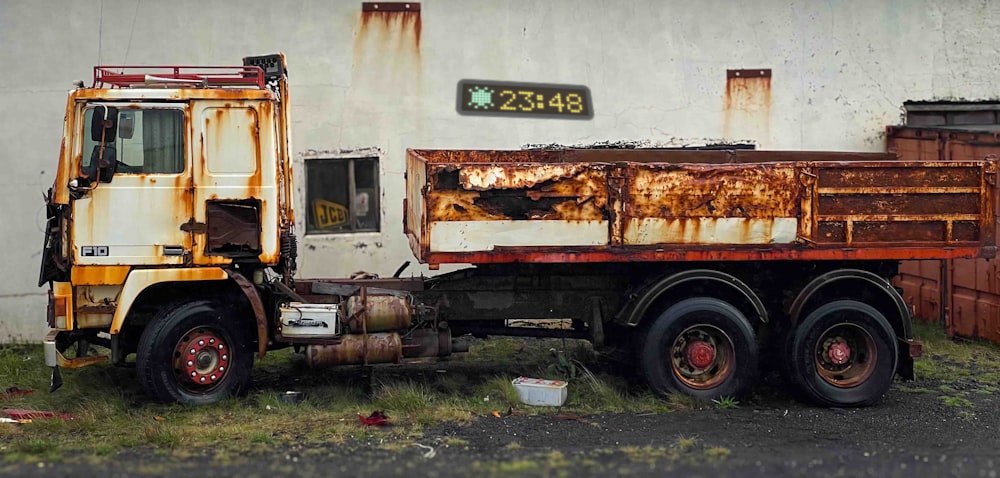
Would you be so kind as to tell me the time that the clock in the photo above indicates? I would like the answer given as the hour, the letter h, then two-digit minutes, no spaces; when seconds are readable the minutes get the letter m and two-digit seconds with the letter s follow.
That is 23h48
